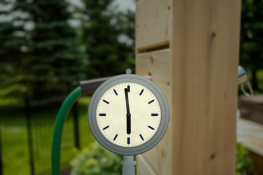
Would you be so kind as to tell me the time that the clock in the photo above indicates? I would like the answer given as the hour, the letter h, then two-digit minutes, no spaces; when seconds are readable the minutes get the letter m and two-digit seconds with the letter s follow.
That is 5h59
